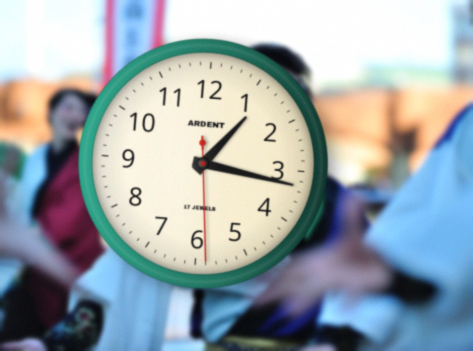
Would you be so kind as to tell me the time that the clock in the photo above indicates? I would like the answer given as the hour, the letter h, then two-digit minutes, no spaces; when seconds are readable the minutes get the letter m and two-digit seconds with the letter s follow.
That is 1h16m29s
